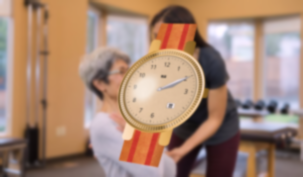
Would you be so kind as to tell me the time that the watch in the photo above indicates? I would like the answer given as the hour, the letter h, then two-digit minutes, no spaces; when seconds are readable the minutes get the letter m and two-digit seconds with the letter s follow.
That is 2h10
